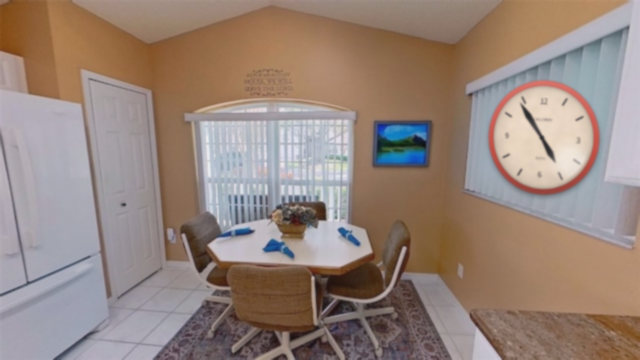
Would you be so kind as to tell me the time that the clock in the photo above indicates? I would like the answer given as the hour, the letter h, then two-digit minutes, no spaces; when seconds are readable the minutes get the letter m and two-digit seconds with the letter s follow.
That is 4h54
